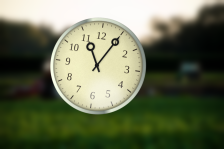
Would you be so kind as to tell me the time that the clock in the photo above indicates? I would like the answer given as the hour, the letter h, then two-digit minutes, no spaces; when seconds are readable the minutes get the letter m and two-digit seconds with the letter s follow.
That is 11h05
